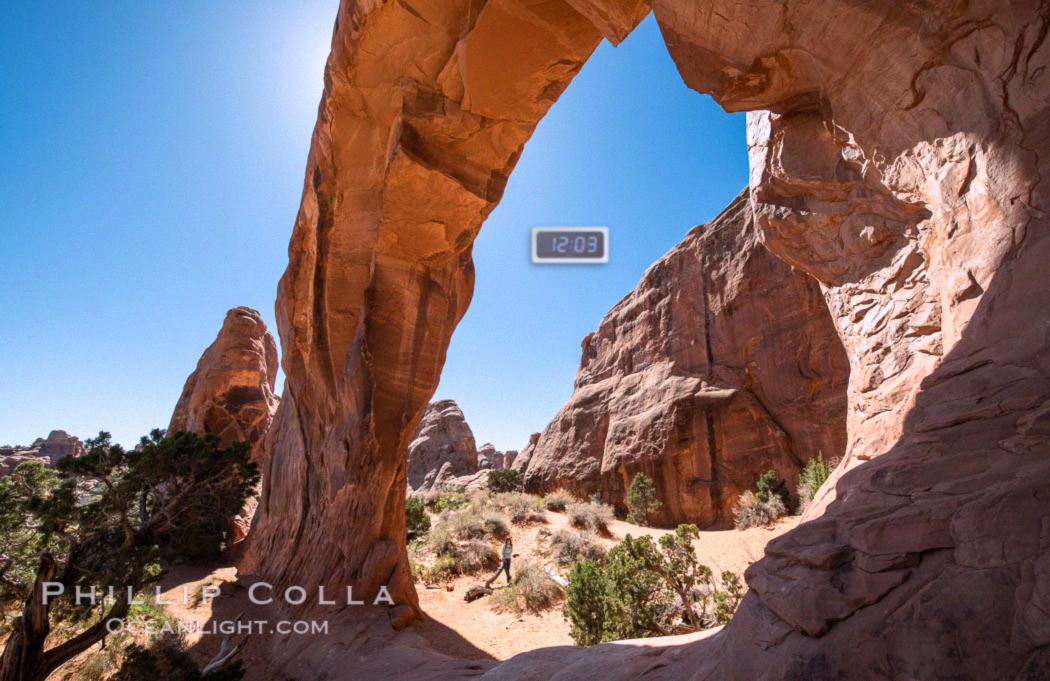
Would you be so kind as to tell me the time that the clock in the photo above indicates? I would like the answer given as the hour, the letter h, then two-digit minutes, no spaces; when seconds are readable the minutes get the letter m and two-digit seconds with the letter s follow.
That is 12h03
